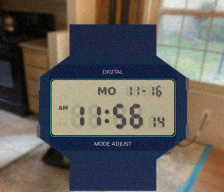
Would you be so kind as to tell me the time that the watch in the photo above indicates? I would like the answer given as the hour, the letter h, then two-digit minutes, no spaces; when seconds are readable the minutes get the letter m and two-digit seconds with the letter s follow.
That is 11h56m14s
